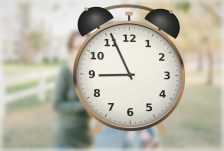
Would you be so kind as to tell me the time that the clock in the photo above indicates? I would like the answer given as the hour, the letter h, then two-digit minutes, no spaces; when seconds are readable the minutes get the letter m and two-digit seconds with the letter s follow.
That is 8h56
